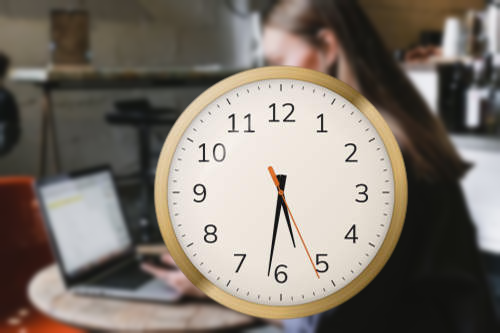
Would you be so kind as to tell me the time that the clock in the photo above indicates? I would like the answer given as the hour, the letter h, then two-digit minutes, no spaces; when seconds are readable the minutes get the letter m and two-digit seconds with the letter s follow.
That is 5h31m26s
